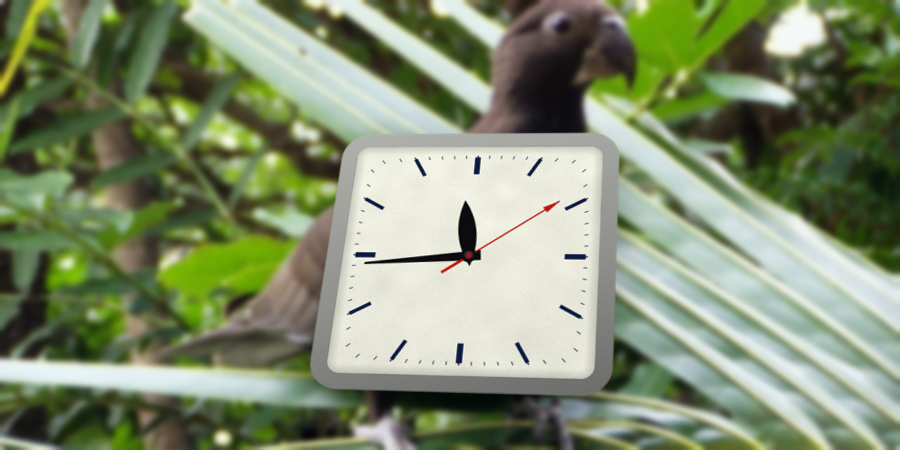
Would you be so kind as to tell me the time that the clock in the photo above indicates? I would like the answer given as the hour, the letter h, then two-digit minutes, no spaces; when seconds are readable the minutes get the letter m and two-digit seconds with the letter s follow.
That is 11h44m09s
